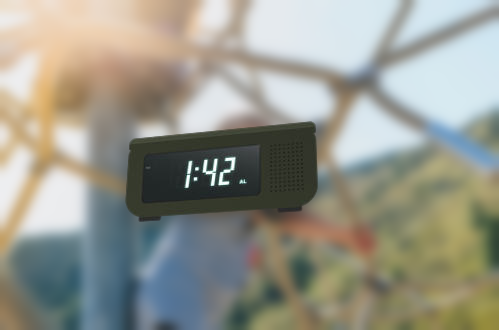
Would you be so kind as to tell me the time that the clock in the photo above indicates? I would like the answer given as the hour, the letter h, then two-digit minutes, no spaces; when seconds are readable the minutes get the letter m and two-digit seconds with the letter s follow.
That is 1h42
